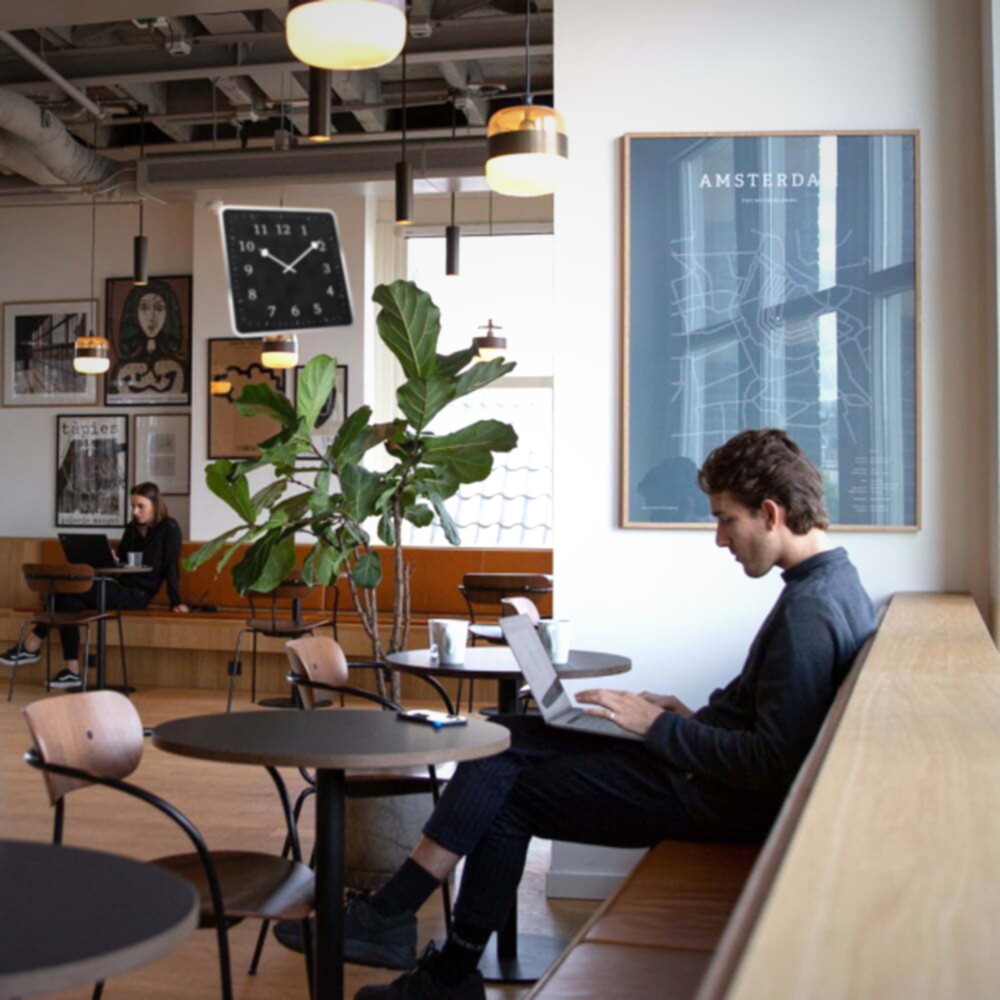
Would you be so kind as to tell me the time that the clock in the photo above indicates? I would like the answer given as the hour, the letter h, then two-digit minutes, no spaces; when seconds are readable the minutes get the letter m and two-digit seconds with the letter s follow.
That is 10h09
